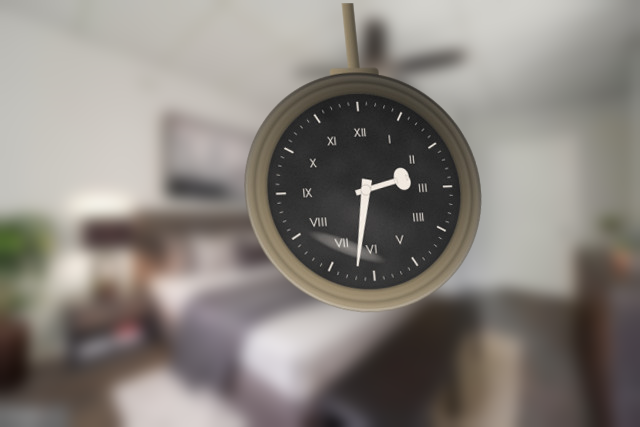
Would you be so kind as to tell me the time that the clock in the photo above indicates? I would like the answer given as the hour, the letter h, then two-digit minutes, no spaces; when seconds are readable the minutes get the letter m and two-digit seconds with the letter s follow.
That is 2h32
